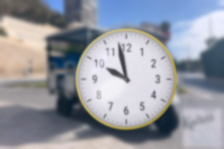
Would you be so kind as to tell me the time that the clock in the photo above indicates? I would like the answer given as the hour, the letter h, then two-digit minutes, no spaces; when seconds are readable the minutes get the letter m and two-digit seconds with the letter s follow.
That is 9h58
